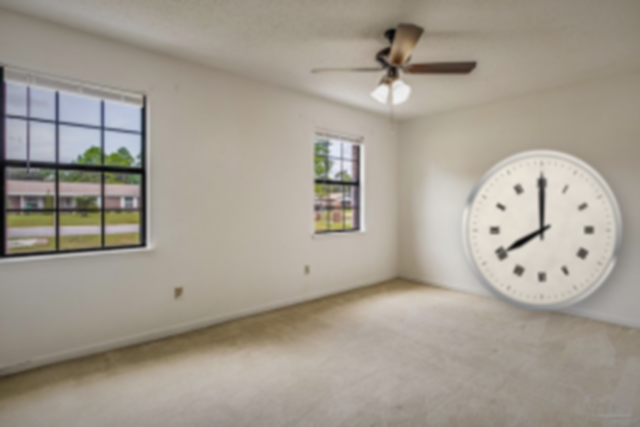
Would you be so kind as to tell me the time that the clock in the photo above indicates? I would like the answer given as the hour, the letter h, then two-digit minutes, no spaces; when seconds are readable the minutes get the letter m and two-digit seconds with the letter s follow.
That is 8h00
